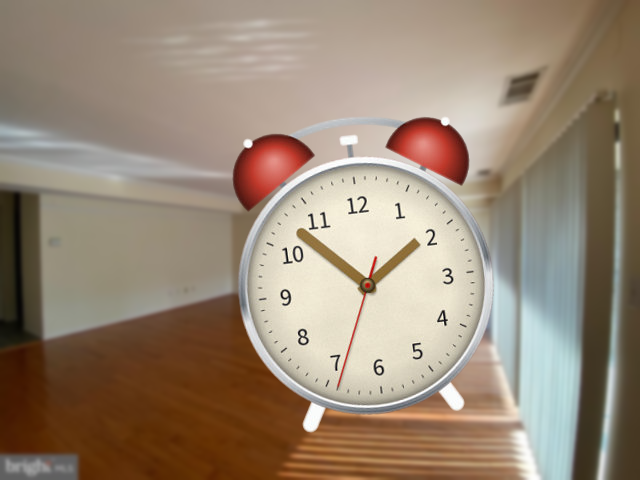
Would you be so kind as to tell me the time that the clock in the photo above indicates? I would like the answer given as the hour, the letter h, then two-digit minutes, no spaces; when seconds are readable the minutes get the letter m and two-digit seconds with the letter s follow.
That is 1h52m34s
